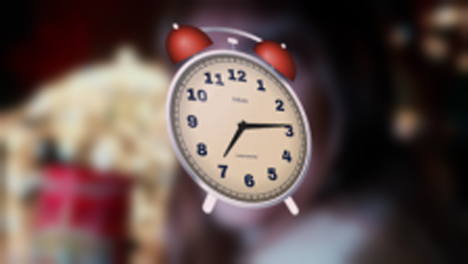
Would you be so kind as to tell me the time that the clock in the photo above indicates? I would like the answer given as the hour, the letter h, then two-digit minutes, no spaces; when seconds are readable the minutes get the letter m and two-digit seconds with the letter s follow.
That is 7h14
